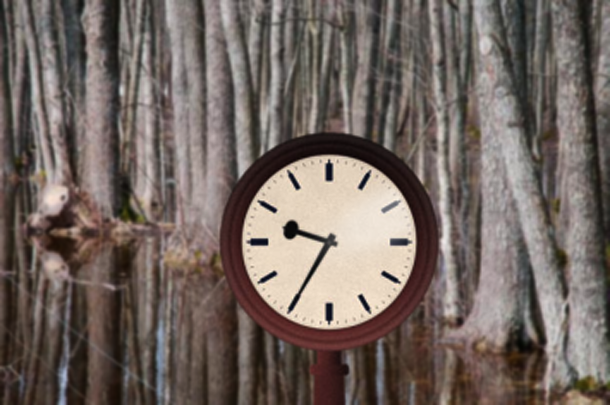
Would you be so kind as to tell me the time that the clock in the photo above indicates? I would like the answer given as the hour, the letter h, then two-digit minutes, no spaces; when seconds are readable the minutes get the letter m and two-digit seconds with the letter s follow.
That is 9h35
